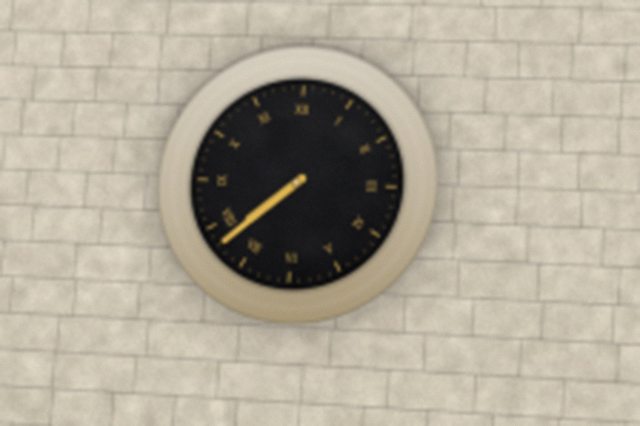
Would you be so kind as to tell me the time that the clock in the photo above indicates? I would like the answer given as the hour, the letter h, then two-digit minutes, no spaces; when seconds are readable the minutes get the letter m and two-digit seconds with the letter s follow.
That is 7h38
